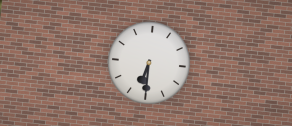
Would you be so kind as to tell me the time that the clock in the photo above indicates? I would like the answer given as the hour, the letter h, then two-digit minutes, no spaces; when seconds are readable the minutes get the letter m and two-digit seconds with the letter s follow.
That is 6h30
